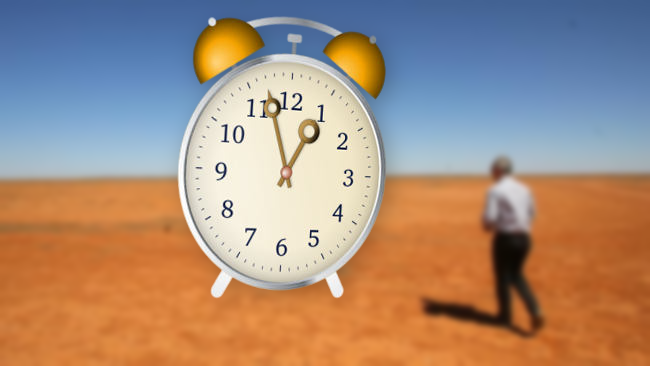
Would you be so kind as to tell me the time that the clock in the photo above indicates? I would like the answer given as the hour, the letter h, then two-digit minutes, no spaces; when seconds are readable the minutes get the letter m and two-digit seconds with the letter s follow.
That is 12h57
